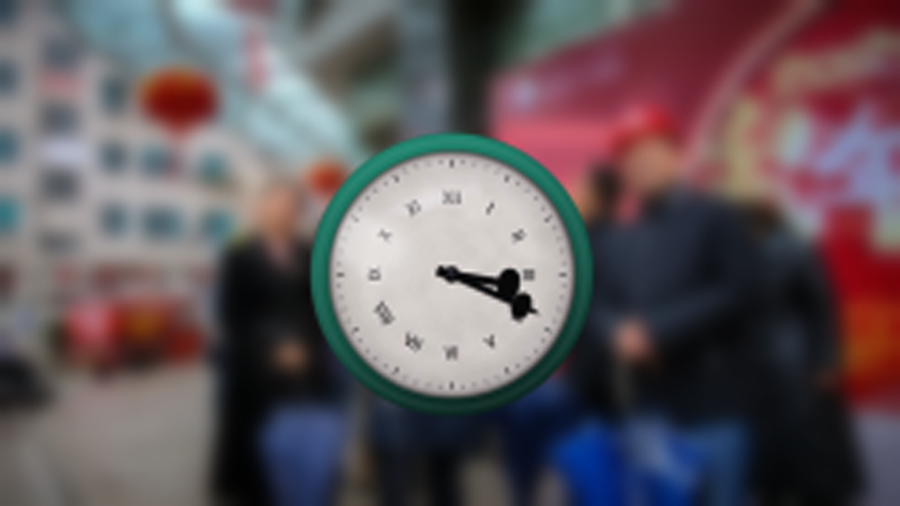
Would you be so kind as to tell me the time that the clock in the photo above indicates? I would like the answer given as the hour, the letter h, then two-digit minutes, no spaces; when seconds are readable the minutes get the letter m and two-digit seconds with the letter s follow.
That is 3h19
